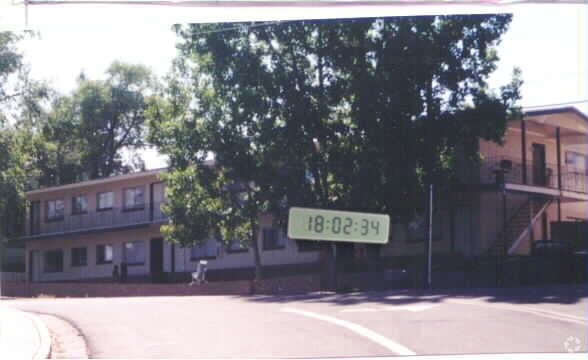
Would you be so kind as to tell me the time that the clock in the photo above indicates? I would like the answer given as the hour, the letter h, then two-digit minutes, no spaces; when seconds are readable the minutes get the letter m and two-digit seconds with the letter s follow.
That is 18h02m34s
